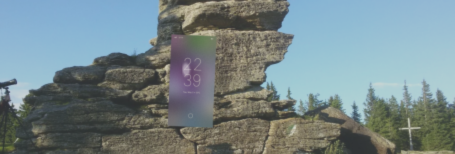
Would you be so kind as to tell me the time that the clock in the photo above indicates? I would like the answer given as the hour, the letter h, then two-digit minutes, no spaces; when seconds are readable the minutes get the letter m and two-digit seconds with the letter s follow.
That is 22h39
